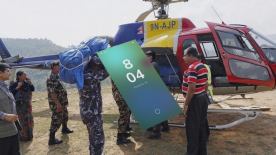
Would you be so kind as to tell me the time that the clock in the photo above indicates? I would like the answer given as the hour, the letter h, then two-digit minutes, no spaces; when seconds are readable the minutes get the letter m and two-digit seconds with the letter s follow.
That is 8h04
